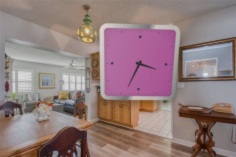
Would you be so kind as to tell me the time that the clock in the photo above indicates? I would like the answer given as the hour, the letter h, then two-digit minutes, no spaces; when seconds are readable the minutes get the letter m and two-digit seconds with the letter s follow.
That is 3h34
